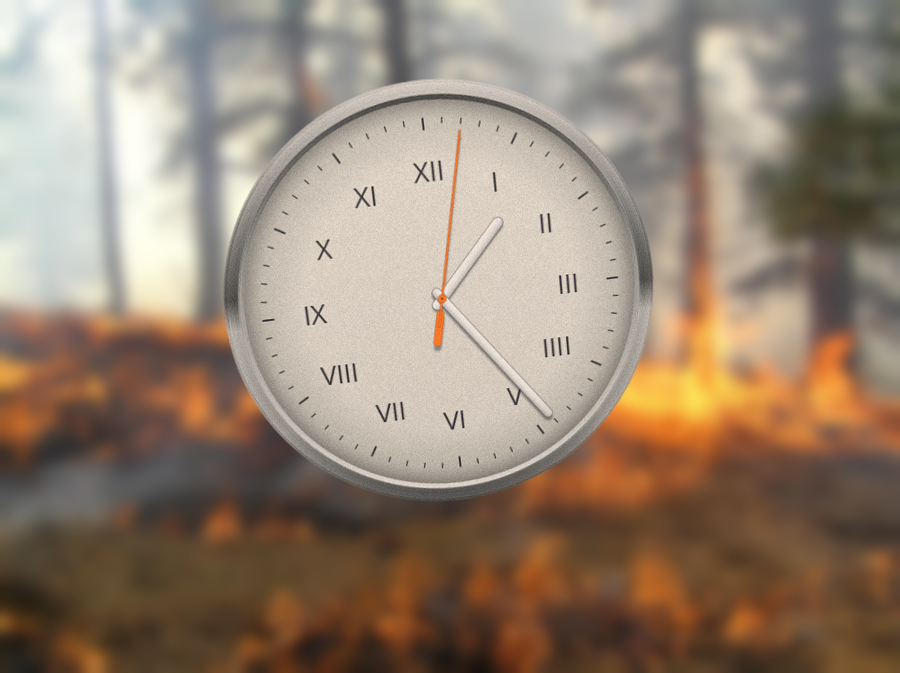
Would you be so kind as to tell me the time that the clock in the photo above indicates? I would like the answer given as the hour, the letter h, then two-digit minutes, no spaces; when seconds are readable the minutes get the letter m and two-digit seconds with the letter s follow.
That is 1h24m02s
